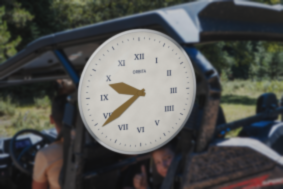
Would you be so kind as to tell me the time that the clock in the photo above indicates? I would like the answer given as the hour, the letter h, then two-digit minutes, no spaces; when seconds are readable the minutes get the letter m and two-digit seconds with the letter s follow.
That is 9h39
